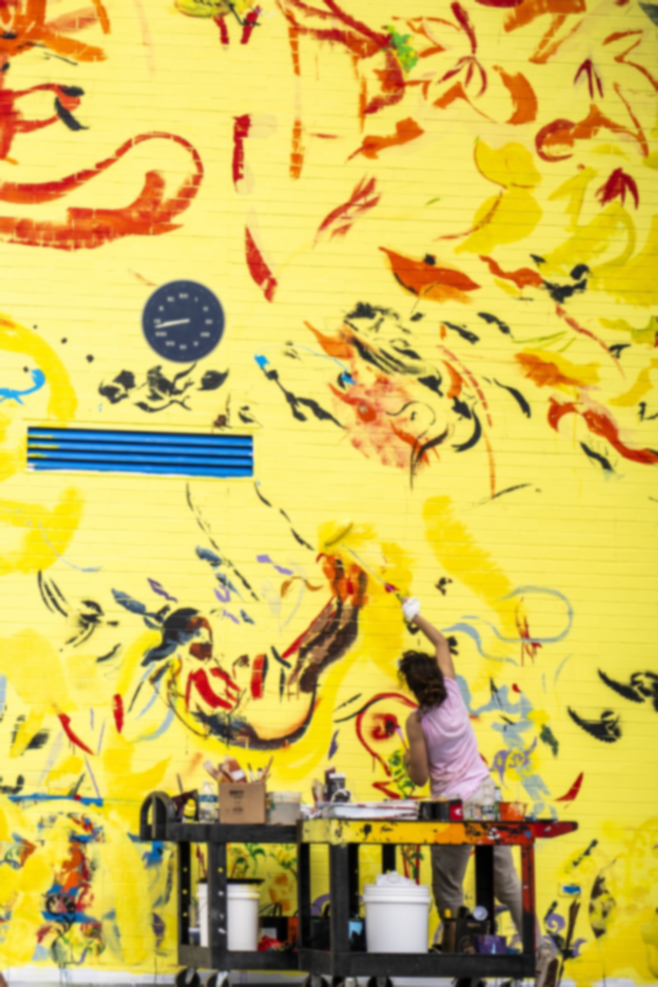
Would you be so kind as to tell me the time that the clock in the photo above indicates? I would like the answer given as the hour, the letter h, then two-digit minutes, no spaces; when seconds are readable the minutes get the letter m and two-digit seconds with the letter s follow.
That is 8h43
